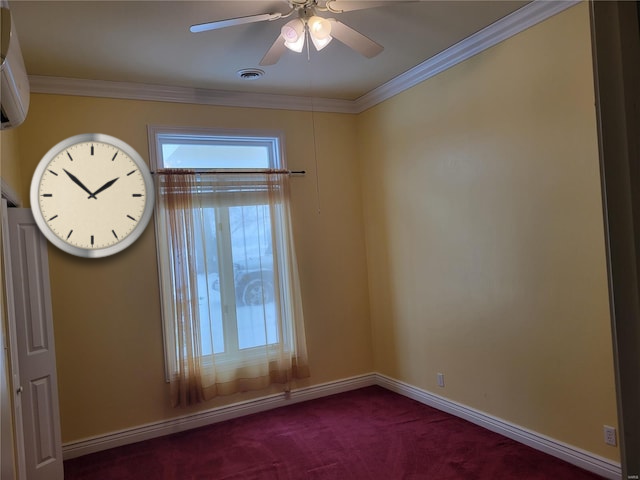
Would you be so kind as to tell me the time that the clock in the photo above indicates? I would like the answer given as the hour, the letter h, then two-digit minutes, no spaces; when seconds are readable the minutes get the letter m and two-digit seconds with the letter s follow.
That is 1h52
